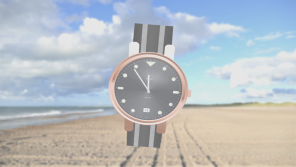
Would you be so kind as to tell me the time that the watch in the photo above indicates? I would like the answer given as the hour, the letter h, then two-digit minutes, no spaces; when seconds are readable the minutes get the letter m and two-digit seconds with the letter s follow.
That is 11h54
